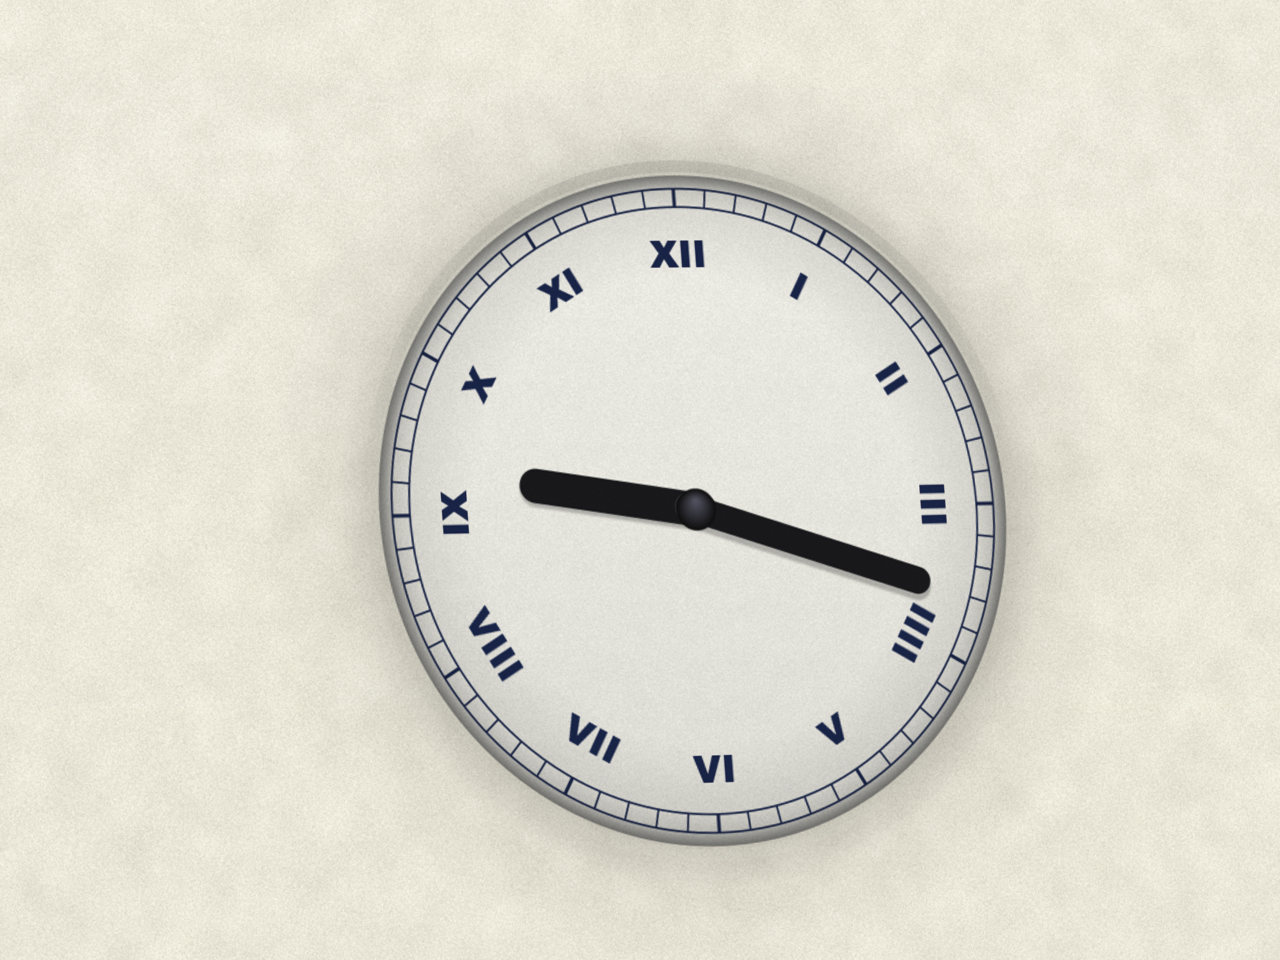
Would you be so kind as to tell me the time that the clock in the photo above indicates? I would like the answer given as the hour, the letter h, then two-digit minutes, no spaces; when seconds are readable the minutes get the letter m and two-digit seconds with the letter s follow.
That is 9h18
